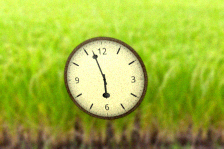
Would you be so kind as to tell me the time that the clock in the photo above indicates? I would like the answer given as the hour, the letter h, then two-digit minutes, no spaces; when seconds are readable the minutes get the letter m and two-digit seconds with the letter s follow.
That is 5h57
